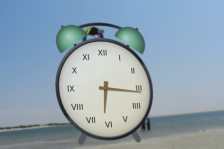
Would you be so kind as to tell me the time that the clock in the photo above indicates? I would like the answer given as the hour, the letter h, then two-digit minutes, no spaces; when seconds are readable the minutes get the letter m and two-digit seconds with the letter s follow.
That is 6h16
